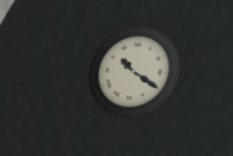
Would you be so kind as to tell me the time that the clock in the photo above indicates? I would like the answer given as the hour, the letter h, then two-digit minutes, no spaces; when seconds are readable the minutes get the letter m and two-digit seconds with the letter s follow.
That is 10h20
